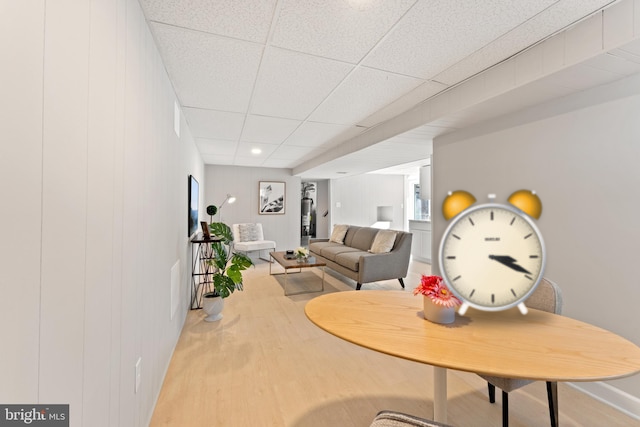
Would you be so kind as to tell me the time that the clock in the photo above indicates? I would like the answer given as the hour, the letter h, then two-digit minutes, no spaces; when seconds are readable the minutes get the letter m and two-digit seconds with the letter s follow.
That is 3h19
